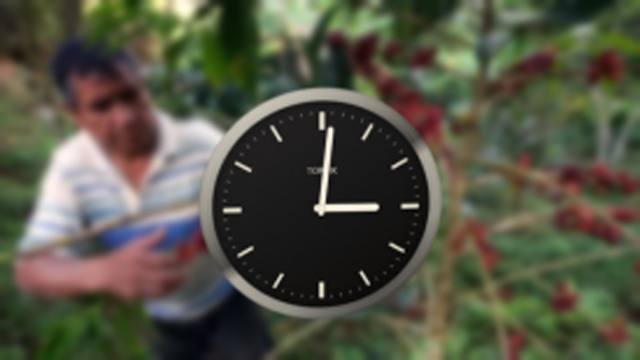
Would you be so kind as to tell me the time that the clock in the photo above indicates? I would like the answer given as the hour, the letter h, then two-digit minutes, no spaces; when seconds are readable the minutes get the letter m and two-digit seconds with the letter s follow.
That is 3h01
